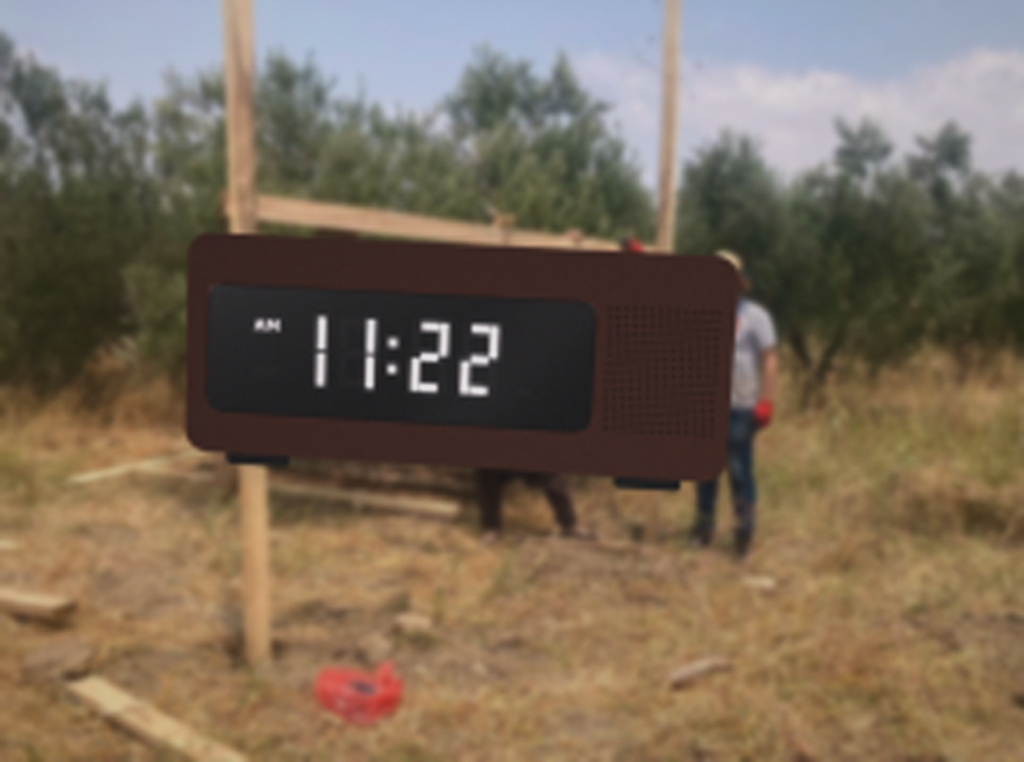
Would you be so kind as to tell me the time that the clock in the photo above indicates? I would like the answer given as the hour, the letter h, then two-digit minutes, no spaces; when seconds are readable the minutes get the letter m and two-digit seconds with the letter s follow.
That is 11h22
